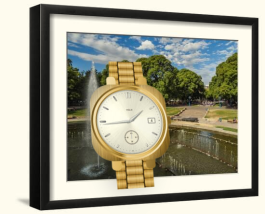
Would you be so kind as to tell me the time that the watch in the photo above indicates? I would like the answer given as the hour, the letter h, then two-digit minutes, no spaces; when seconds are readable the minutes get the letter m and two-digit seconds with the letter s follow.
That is 1h44
